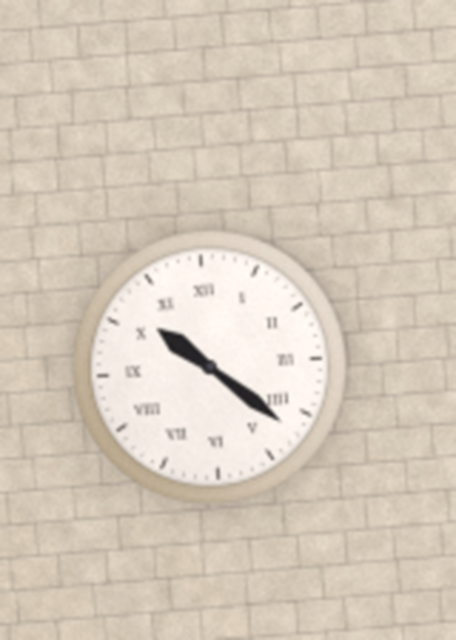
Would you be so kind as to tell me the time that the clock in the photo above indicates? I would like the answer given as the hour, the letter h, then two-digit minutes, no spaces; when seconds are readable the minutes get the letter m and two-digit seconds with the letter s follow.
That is 10h22
